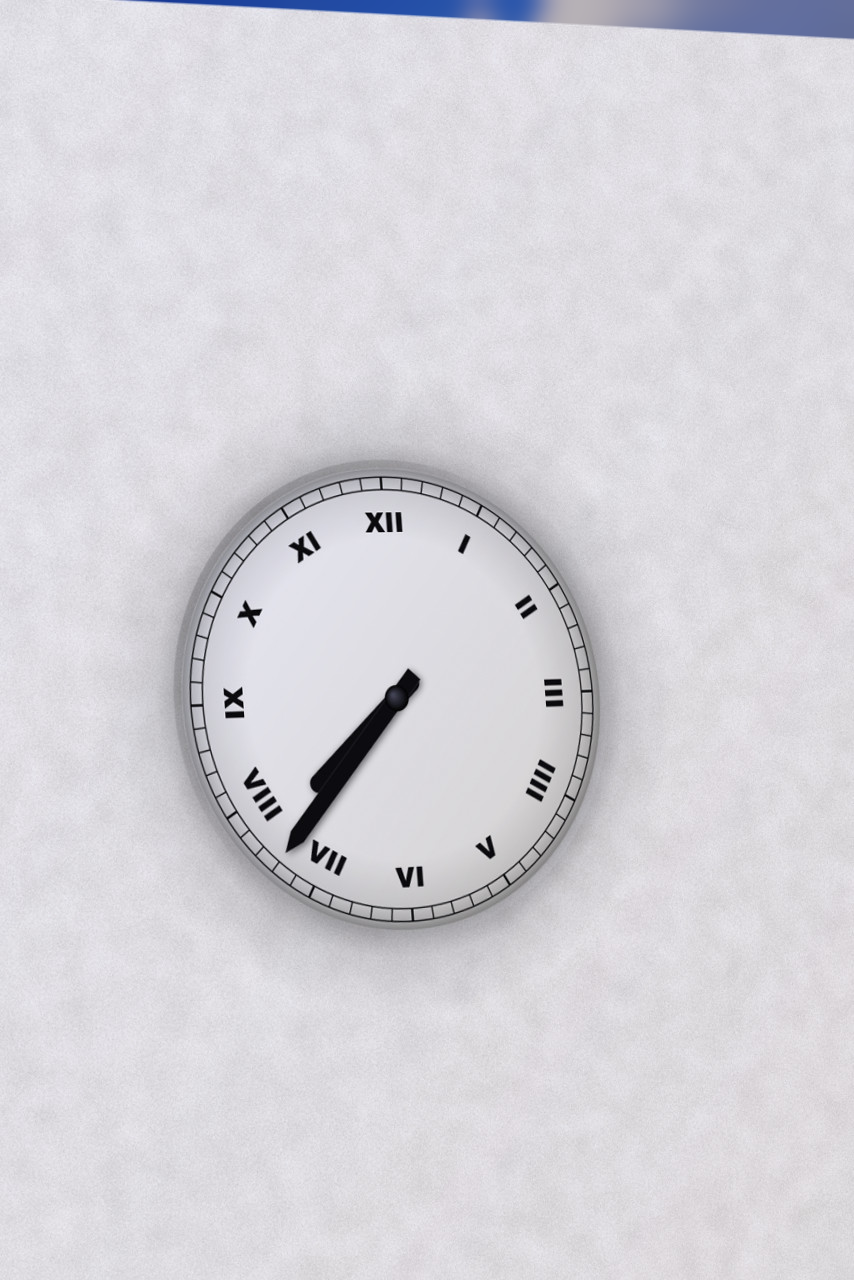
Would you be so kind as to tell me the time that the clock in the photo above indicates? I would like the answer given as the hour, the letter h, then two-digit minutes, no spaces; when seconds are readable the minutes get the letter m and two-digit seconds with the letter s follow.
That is 7h37
